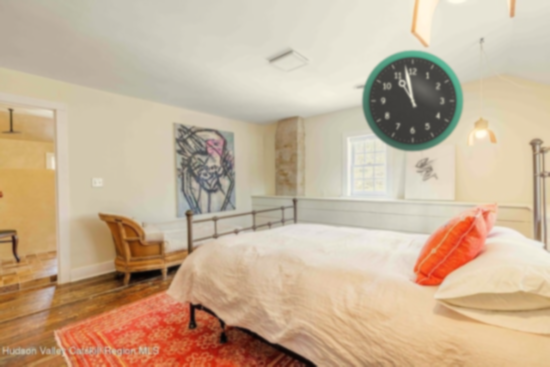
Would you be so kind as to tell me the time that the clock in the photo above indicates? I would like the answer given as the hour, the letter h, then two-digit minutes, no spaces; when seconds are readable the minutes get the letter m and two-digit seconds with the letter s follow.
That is 10h58
